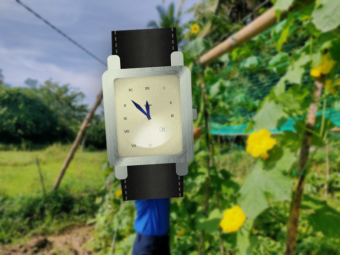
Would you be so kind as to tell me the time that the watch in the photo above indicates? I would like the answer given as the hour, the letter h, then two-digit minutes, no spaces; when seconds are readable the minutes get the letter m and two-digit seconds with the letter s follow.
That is 11h53
